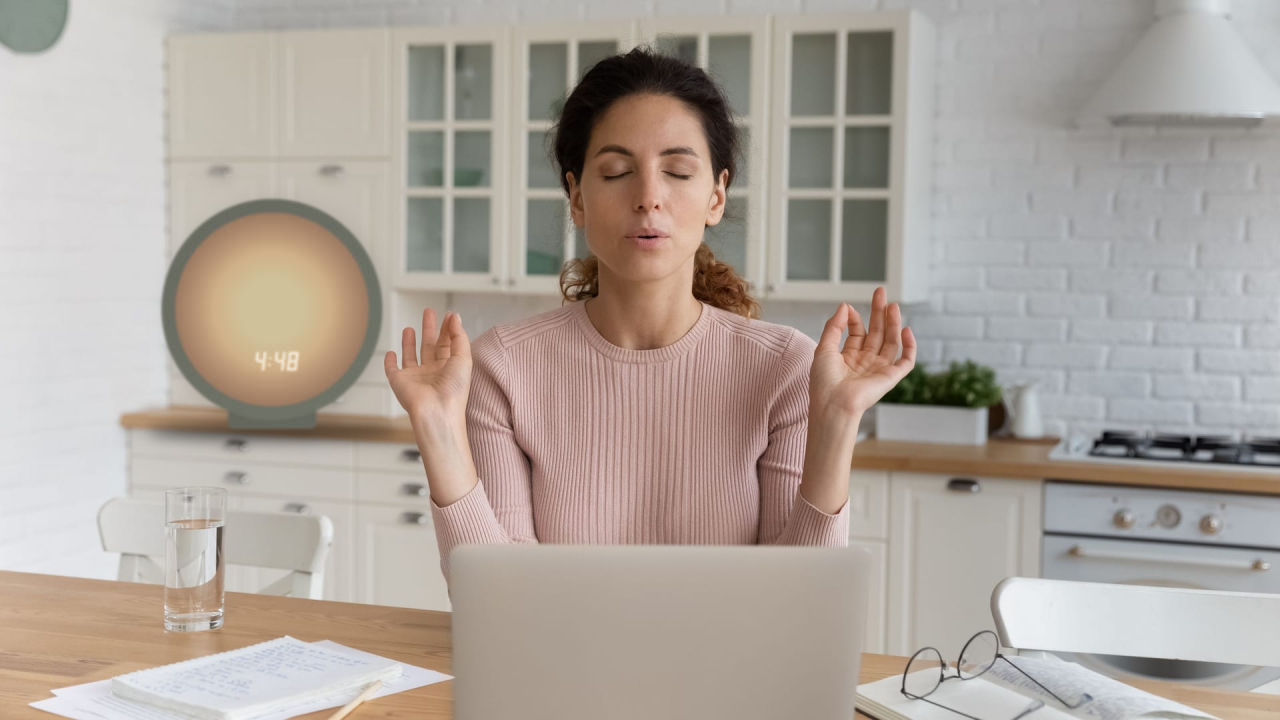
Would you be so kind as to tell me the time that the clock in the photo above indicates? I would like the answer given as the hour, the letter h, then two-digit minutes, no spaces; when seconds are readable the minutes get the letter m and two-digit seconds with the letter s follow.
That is 4h48
